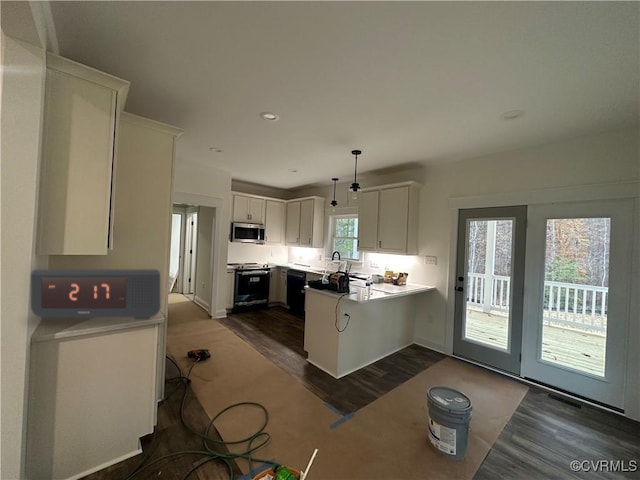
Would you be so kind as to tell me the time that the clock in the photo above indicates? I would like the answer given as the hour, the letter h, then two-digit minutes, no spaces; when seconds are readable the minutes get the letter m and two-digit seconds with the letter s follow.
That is 2h17
